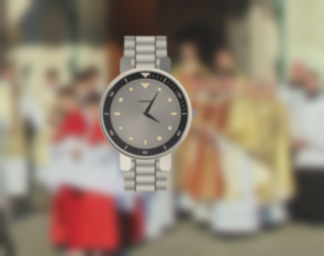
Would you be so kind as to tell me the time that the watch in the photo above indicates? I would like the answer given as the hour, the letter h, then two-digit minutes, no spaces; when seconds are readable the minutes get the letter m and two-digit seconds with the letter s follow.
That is 4h05
